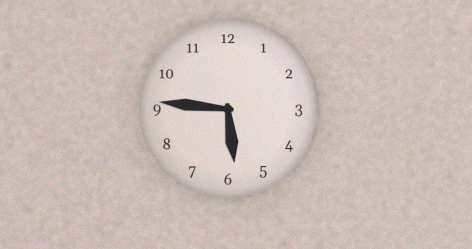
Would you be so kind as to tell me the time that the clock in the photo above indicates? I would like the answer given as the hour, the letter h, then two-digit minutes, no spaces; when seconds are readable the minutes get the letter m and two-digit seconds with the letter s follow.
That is 5h46
